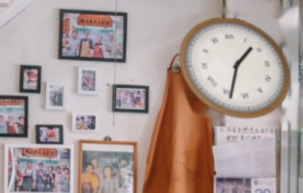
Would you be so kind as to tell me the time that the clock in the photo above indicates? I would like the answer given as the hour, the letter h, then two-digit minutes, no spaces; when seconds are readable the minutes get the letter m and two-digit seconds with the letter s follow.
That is 1h34
